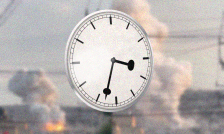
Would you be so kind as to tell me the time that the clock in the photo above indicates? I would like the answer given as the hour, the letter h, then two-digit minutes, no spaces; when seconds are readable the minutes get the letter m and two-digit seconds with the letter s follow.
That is 3h33
